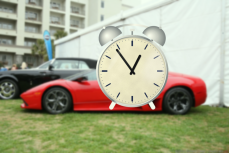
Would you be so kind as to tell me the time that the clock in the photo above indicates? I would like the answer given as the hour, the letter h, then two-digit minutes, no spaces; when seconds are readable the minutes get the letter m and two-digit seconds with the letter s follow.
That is 12h54
